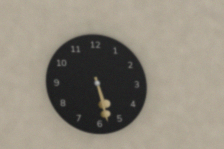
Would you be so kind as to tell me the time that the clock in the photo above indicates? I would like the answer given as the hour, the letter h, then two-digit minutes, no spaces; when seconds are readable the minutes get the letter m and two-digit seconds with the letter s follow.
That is 5h28
